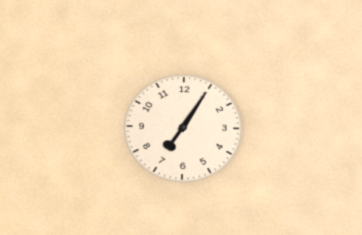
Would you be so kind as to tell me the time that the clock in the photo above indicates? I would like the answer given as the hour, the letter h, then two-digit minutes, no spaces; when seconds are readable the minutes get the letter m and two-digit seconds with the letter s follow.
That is 7h05
